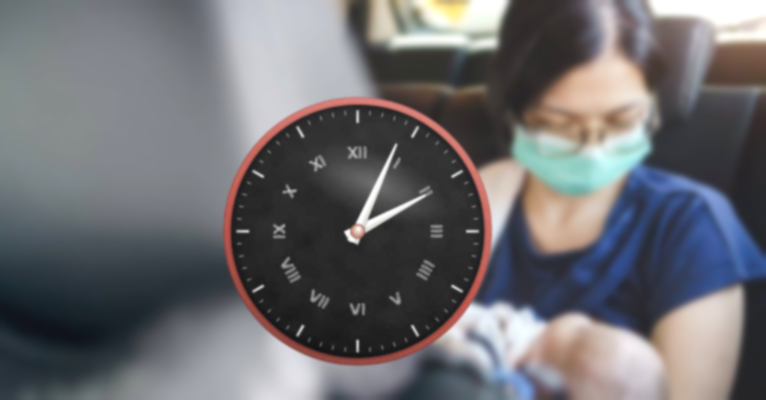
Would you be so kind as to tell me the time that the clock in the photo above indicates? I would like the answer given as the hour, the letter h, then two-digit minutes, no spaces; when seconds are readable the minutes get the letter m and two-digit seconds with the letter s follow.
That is 2h04
